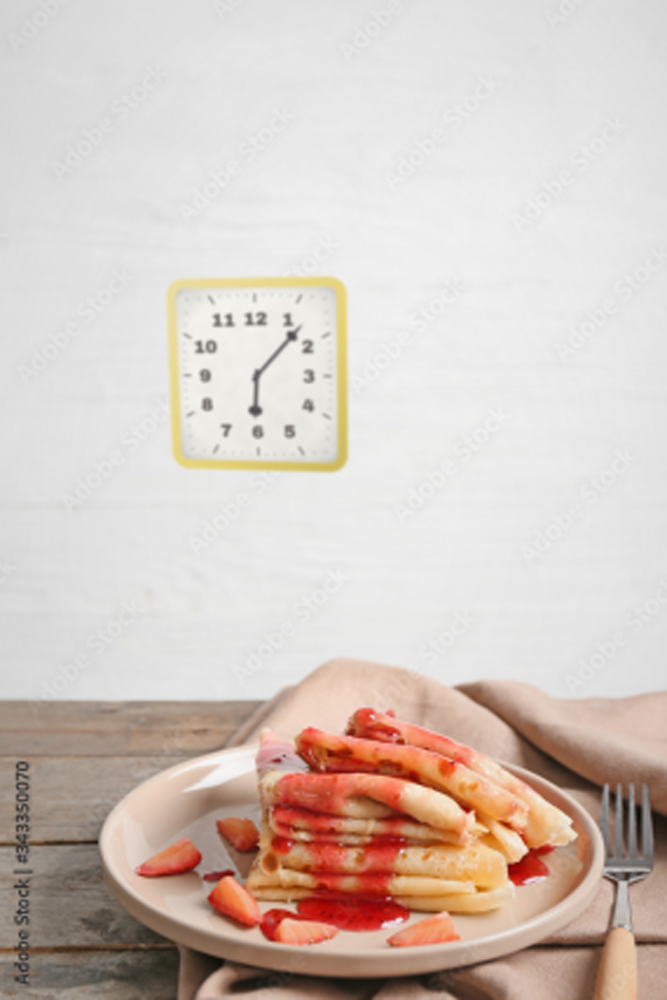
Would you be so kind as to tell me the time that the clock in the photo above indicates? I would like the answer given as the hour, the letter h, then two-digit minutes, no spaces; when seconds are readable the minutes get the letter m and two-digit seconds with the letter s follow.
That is 6h07
